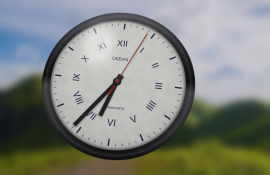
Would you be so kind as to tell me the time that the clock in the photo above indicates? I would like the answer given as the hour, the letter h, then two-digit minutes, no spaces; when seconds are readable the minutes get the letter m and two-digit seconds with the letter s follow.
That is 6h36m04s
